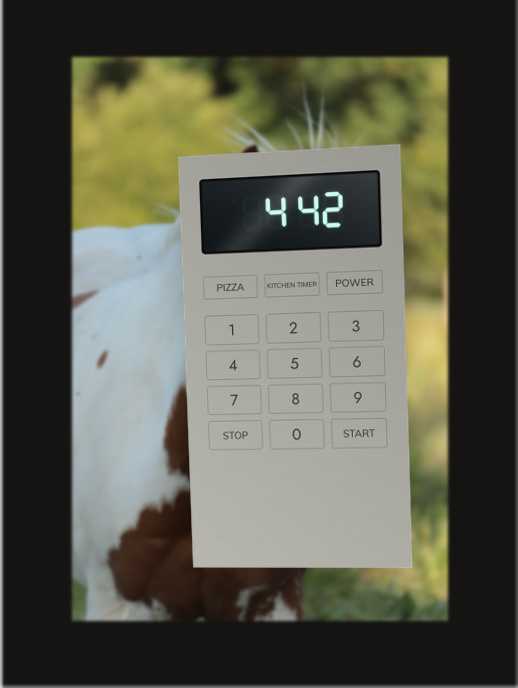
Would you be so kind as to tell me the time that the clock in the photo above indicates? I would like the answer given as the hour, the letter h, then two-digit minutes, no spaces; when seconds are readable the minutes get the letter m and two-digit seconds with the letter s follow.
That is 4h42
